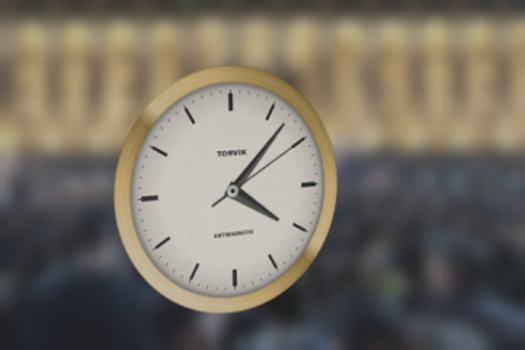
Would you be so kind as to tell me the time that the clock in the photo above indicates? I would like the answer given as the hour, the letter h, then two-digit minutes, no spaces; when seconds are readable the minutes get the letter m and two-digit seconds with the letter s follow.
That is 4h07m10s
